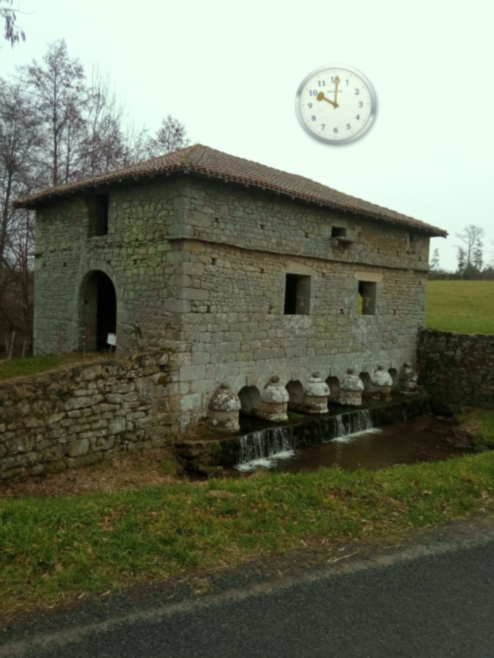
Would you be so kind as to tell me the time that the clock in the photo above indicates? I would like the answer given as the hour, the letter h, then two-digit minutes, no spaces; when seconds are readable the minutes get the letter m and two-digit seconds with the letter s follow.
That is 10h01
